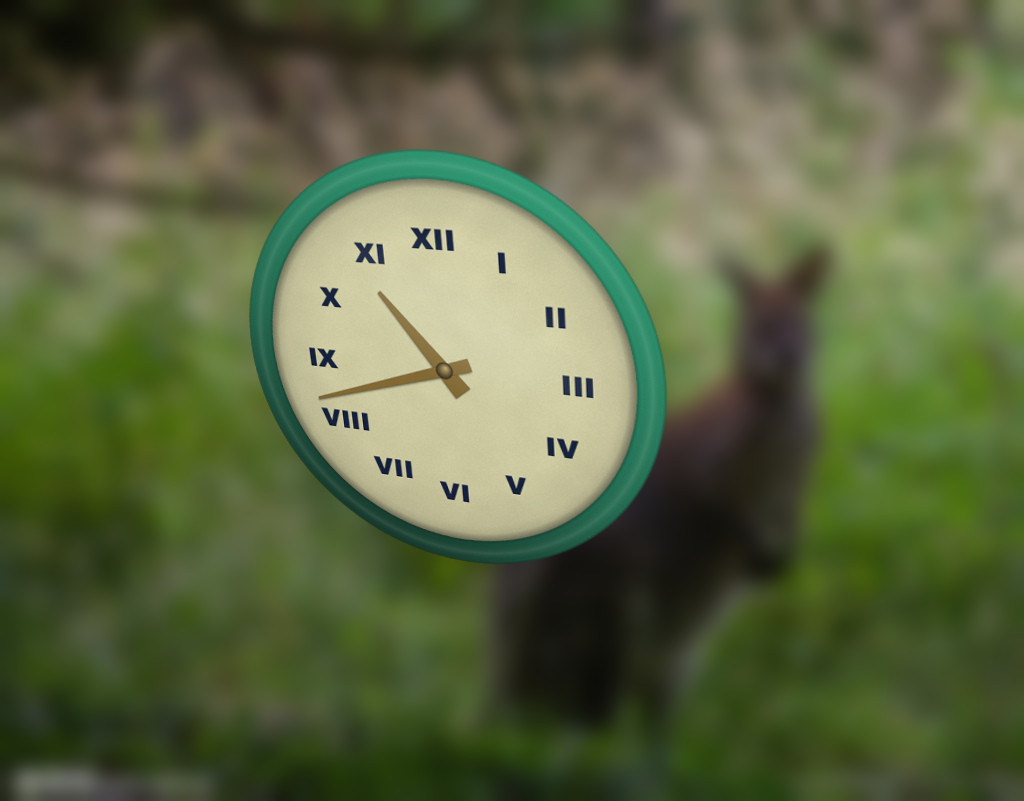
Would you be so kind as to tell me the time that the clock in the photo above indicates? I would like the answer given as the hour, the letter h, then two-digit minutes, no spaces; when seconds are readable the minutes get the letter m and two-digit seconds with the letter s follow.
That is 10h42
